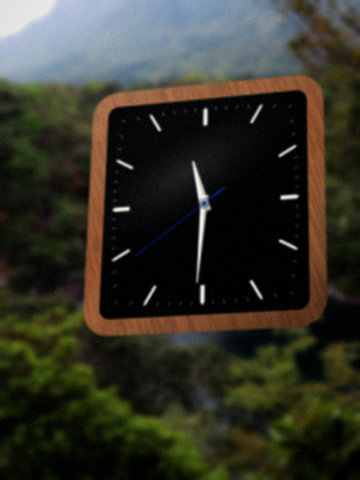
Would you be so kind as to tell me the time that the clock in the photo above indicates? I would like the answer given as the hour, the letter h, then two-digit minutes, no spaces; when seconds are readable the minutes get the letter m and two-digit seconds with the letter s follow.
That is 11h30m39s
